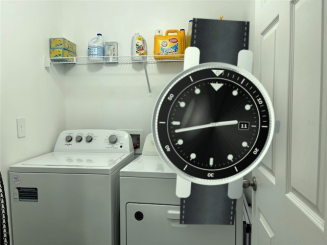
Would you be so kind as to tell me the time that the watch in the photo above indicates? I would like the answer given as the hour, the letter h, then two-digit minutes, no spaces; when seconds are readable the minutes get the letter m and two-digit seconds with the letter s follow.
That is 2h43
